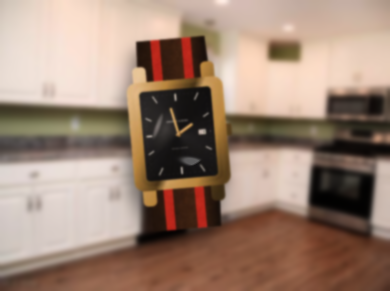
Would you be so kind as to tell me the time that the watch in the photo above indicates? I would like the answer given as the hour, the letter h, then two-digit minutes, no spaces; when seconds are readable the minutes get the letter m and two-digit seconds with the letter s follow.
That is 1h58
